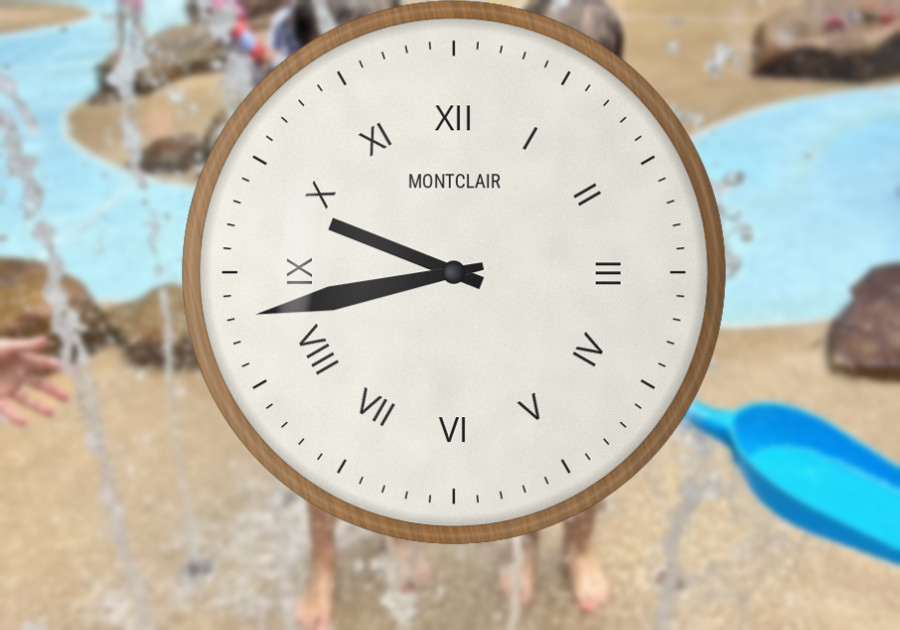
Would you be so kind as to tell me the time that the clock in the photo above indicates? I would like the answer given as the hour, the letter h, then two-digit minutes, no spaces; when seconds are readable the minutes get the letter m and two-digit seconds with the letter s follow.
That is 9h43
